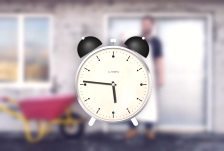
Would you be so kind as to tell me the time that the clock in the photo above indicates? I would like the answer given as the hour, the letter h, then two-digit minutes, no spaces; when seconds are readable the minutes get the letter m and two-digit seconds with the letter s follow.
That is 5h46
